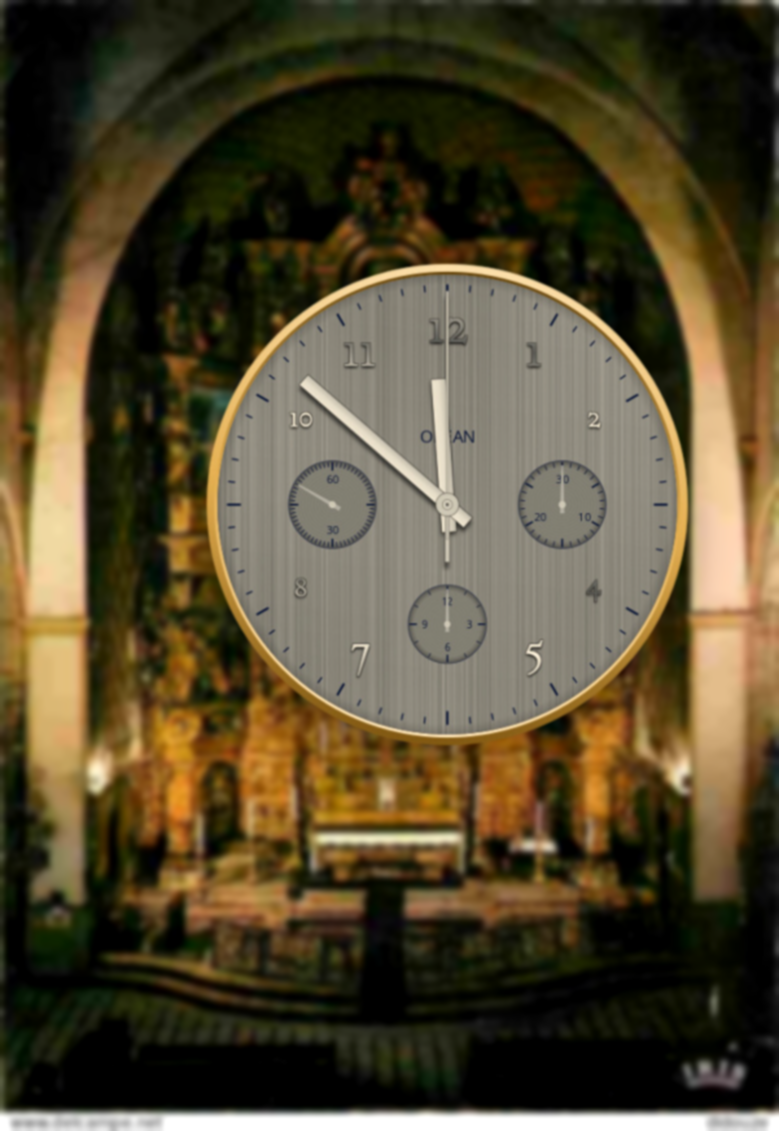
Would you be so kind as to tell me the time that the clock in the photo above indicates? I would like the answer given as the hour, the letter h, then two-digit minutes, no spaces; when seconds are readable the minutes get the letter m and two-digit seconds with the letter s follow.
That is 11h51m50s
